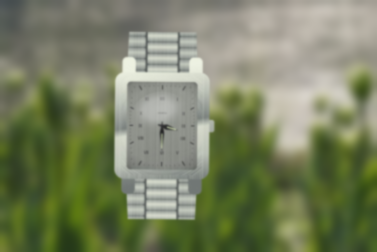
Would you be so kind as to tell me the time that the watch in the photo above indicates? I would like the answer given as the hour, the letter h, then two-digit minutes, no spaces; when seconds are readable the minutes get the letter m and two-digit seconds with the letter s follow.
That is 3h30
